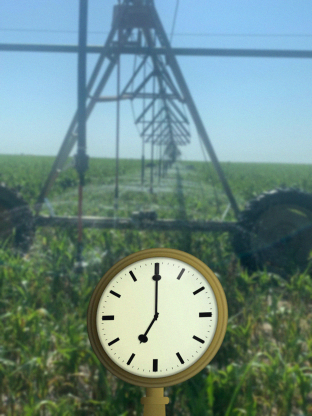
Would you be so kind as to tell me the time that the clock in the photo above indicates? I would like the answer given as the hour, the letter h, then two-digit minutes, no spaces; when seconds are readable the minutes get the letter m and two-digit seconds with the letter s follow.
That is 7h00
